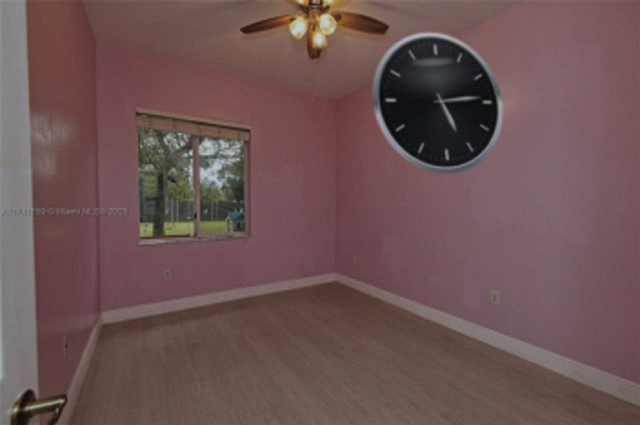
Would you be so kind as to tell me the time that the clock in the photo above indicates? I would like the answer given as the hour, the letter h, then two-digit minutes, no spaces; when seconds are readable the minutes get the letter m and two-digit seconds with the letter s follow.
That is 5h14
